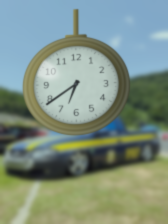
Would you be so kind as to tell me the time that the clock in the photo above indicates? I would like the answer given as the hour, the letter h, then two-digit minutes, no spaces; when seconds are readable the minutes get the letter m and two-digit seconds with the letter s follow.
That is 6h39
